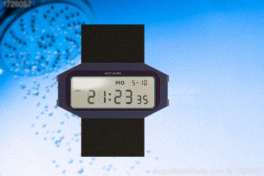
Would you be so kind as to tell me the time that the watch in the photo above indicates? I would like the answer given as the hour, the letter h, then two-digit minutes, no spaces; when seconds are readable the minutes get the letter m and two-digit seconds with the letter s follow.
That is 21h23m35s
